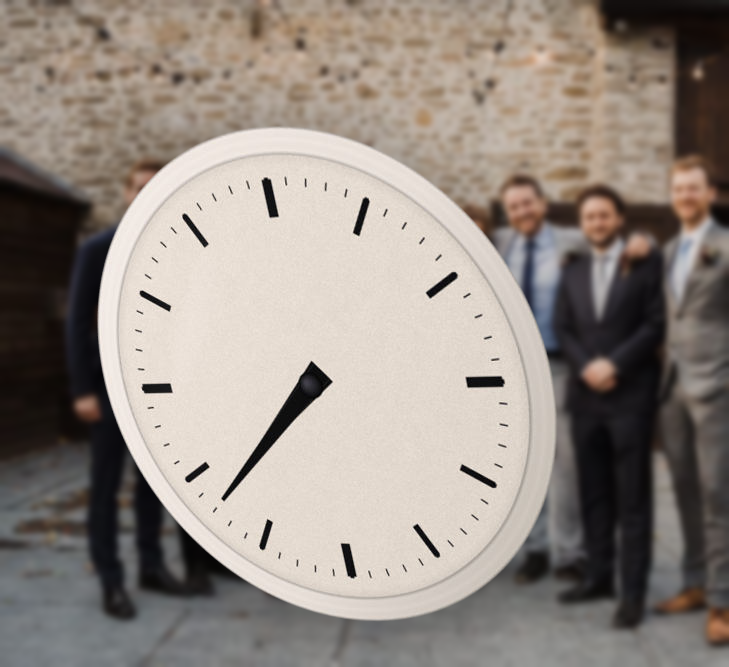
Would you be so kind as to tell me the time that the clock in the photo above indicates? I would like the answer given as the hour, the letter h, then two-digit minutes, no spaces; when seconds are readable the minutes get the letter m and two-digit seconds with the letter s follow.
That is 7h38
